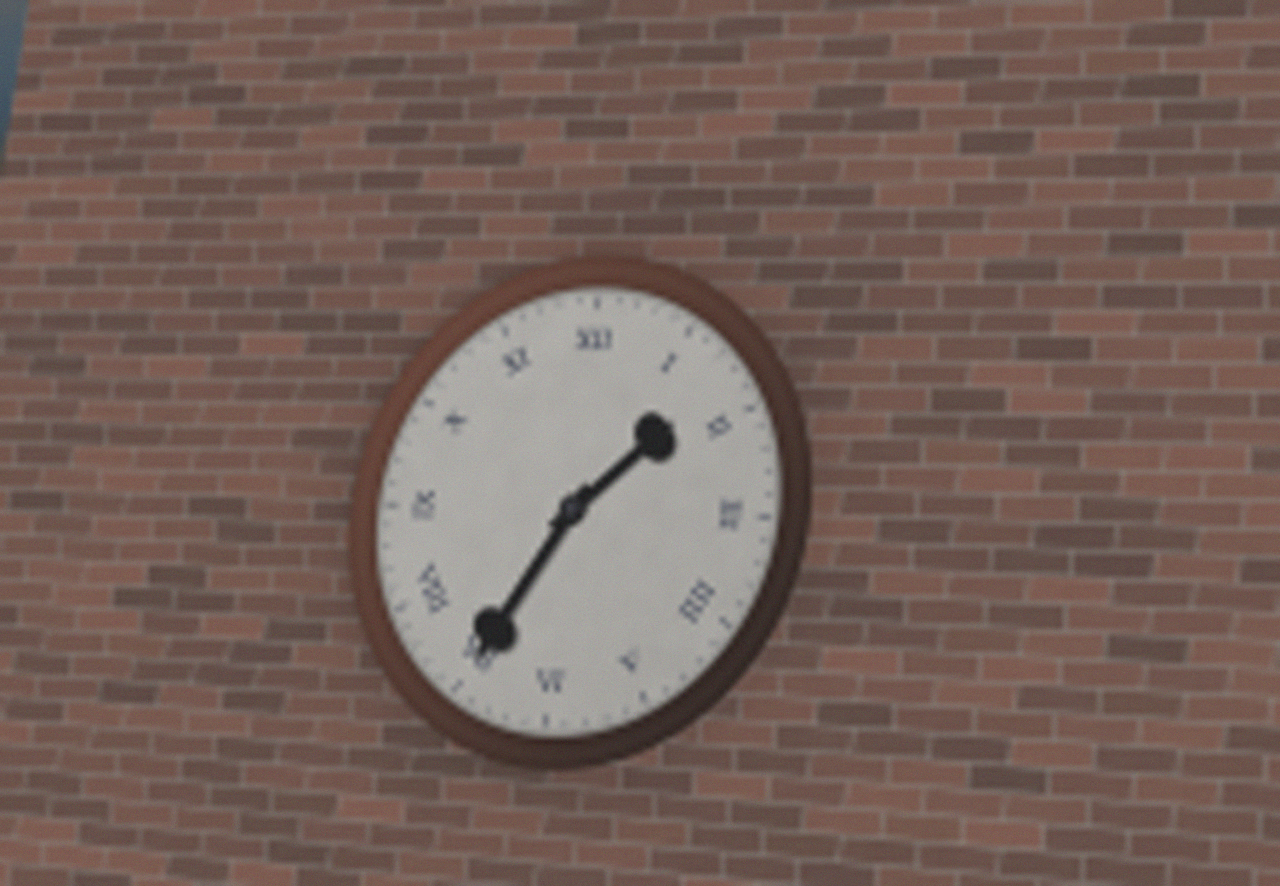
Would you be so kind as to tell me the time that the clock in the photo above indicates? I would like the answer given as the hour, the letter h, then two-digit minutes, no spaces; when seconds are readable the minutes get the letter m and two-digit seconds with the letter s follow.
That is 1h35
